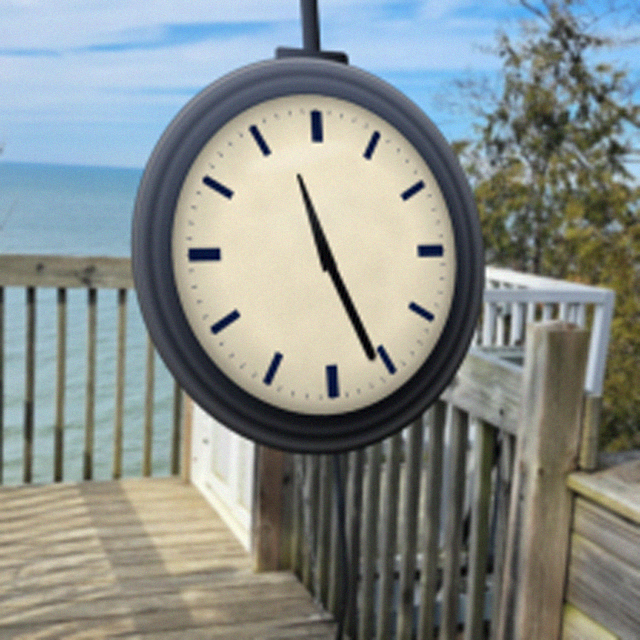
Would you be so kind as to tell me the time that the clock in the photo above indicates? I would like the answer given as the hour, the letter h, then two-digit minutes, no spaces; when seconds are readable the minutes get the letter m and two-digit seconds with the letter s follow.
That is 11h26
